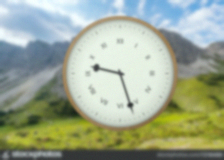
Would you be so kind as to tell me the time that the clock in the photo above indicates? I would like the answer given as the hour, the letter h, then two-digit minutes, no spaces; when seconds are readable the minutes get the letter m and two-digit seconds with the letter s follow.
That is 9h27
